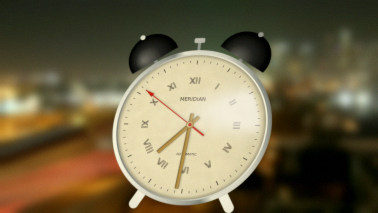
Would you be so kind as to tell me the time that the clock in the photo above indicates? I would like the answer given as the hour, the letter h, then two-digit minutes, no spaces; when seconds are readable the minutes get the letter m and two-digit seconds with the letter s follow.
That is 7h30m51s
